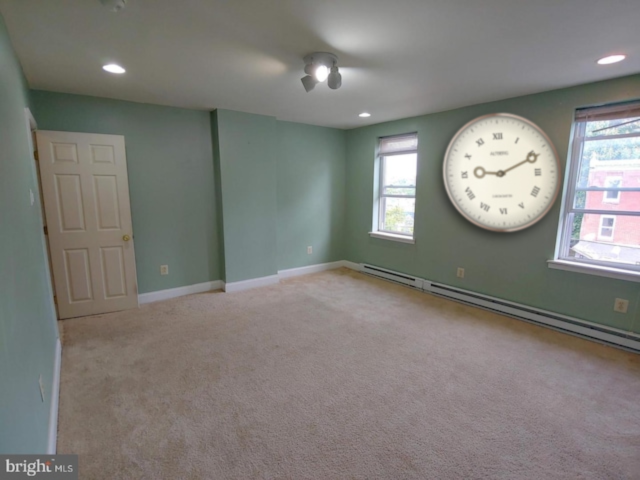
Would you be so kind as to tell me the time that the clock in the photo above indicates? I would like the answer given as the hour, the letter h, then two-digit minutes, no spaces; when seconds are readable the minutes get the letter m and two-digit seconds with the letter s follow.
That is 9h11
